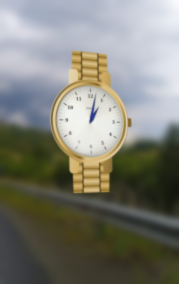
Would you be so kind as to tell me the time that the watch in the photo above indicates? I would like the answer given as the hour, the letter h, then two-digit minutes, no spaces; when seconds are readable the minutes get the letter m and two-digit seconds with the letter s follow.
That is 1h02
